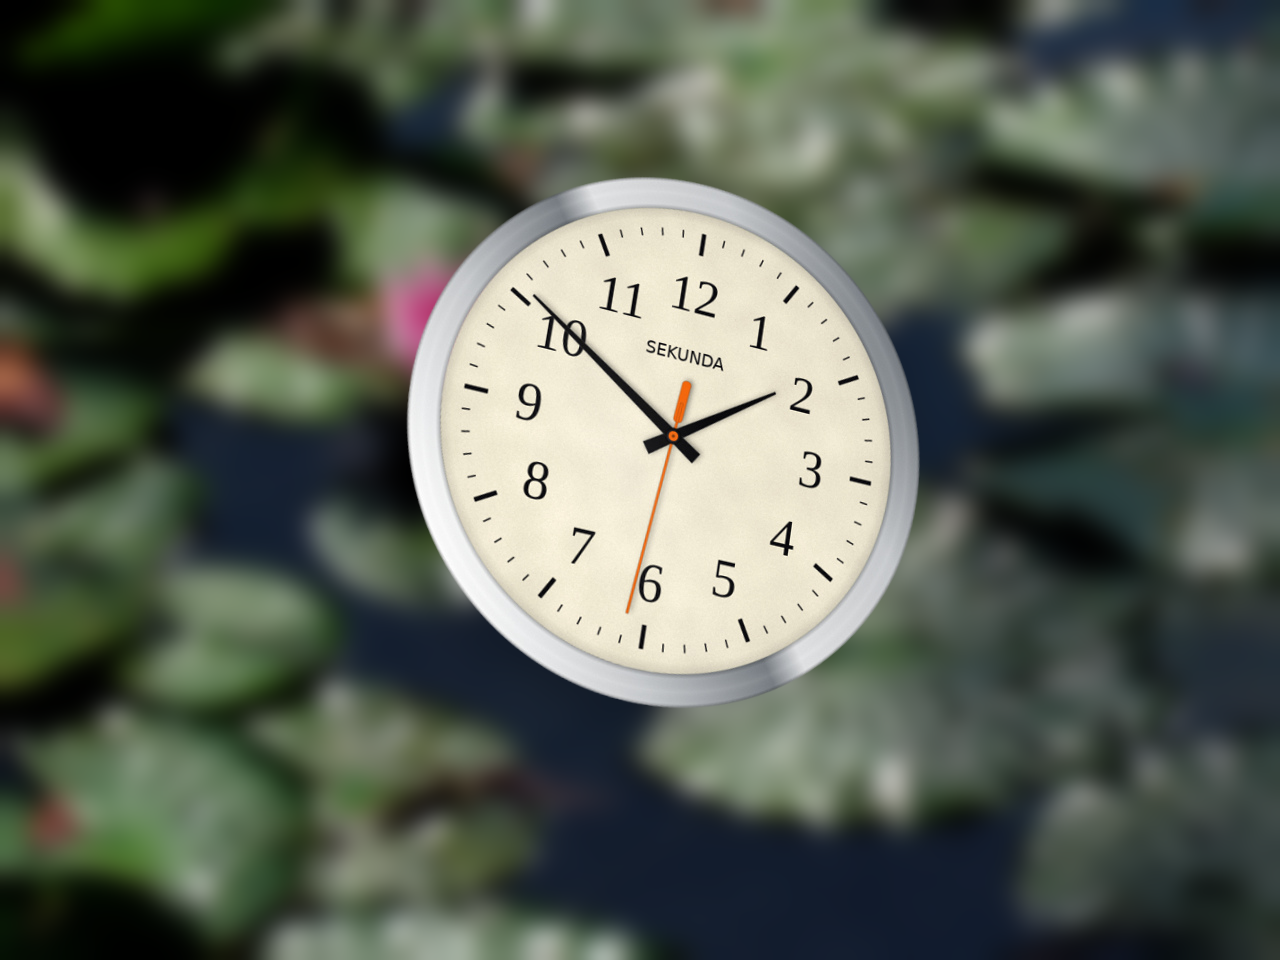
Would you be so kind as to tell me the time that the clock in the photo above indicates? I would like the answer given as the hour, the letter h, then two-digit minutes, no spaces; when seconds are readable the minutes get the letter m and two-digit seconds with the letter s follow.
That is 1h50m31s
